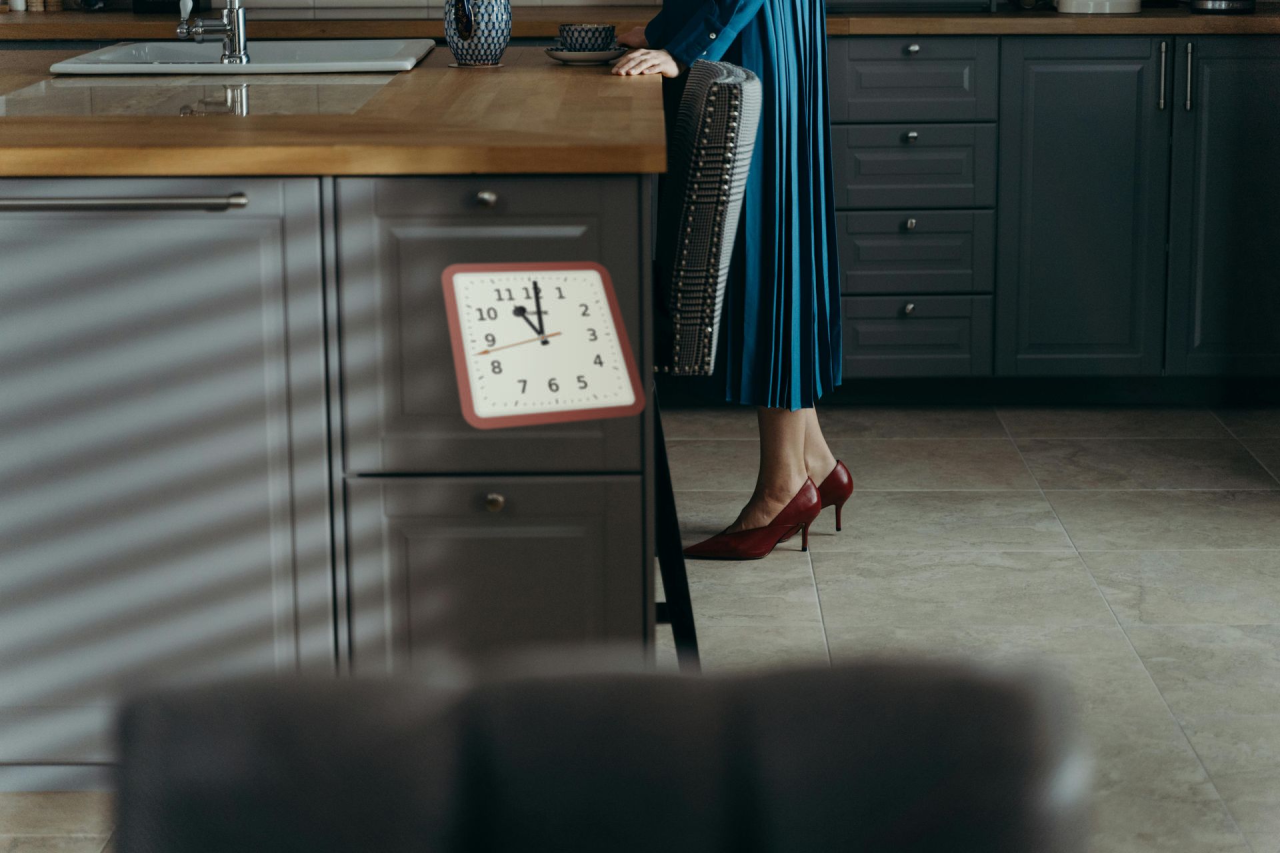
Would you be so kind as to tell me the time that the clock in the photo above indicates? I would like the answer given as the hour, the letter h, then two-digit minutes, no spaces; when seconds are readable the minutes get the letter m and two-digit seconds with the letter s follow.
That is 11h00m43s
